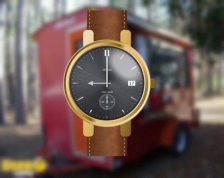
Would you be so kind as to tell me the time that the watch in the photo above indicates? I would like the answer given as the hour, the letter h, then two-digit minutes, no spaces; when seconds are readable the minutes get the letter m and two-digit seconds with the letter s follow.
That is 9h00
